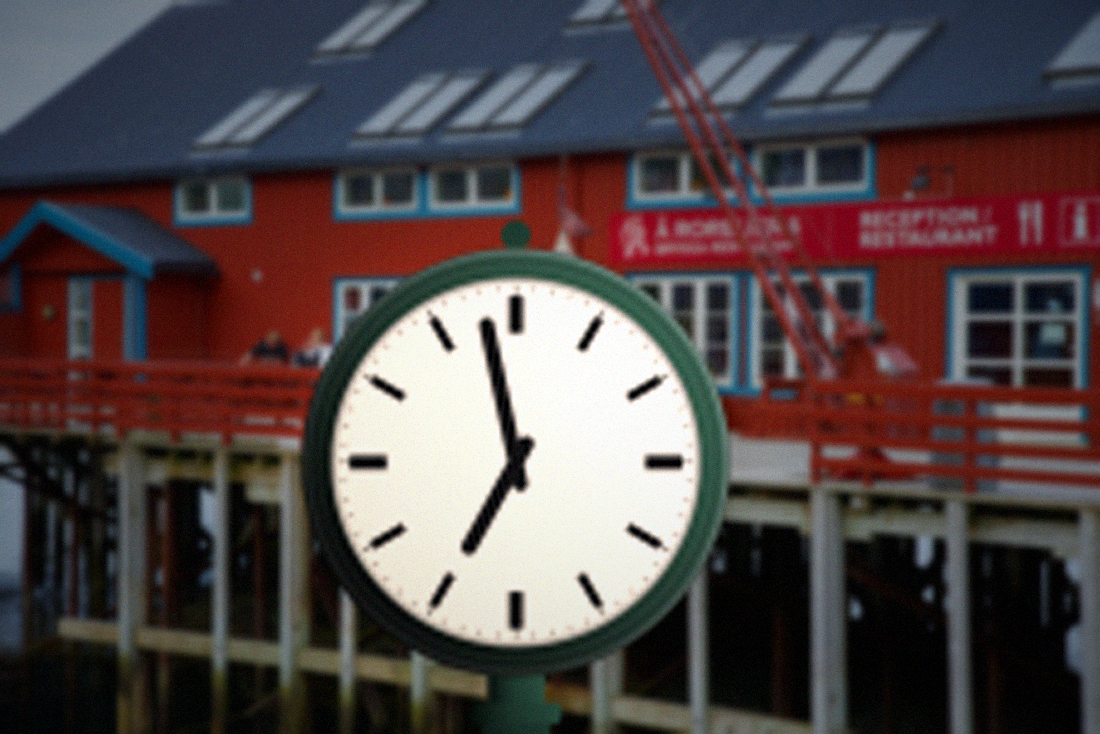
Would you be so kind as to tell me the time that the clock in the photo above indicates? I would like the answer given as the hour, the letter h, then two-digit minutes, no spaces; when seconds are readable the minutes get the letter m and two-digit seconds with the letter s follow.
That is 6h58
